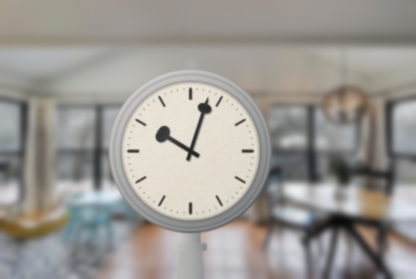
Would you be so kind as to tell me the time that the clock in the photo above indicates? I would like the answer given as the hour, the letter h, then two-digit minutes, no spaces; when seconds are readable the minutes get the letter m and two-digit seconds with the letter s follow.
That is 10h03
